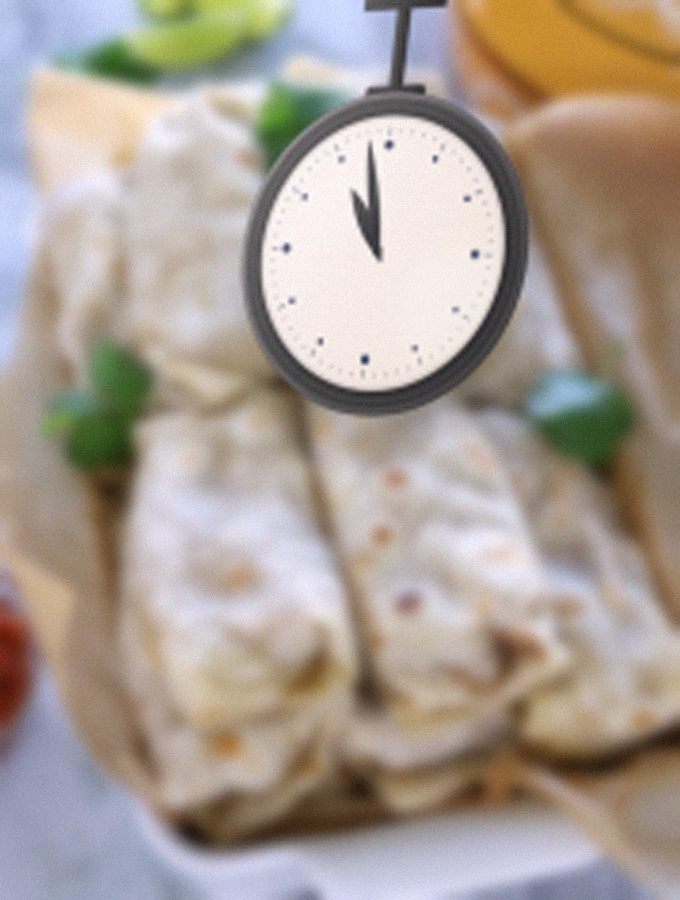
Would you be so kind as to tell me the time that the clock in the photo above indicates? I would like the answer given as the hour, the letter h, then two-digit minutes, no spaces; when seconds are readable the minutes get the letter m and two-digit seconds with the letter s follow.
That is 10h58
